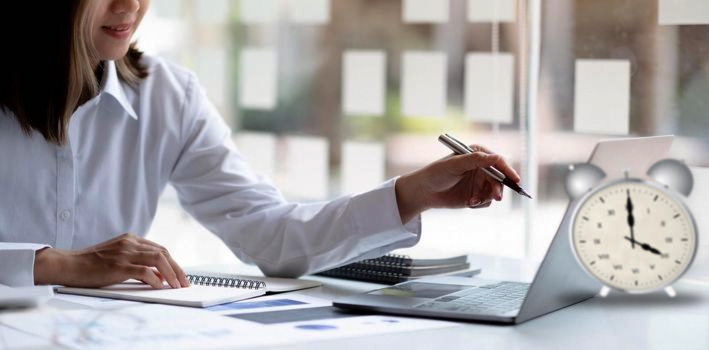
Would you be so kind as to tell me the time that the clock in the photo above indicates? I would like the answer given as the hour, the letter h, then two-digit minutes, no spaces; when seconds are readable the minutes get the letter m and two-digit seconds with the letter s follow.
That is 4h00
